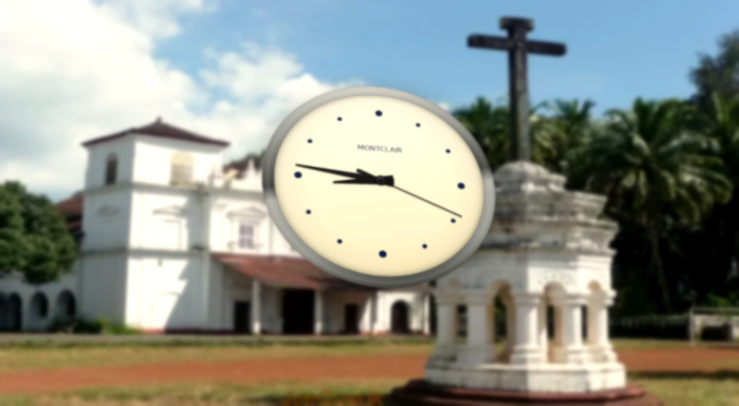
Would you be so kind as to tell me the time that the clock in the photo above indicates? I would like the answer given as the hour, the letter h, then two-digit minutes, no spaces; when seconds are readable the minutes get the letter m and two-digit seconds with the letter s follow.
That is 8h46m19s
